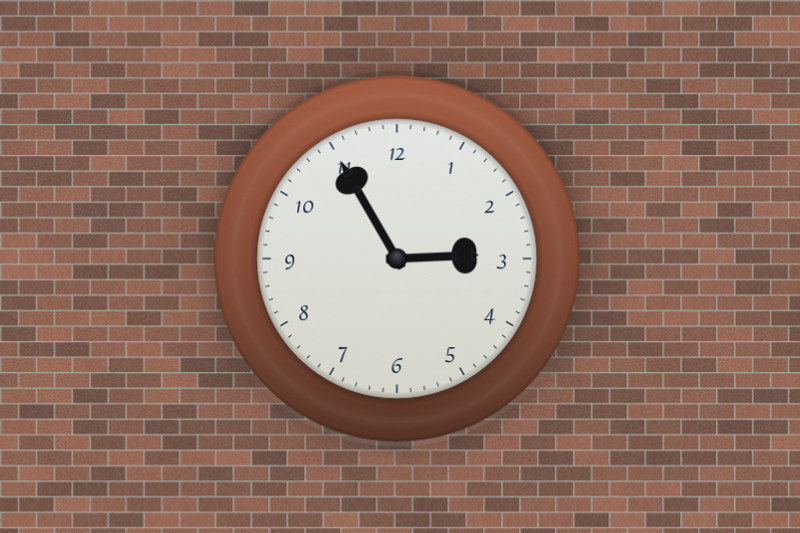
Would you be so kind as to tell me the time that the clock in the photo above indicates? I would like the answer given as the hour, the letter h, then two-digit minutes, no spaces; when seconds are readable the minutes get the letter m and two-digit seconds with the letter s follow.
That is 2h55
